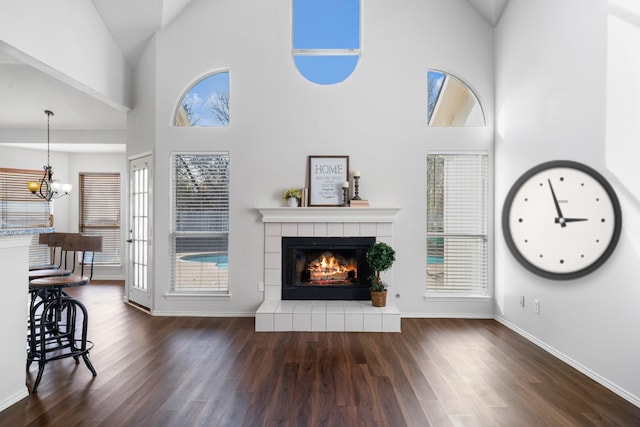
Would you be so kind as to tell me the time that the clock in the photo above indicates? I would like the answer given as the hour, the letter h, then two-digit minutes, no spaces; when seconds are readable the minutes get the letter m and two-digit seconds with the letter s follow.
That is 2h57
